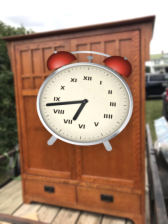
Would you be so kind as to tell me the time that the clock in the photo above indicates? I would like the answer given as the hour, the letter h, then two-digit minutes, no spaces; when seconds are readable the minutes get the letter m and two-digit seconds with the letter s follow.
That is 6h43
